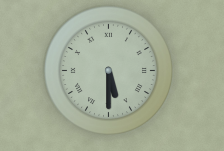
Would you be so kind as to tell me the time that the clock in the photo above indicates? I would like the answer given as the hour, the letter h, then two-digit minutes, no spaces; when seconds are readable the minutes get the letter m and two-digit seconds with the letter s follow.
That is 5h30
